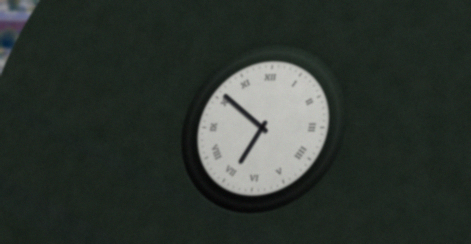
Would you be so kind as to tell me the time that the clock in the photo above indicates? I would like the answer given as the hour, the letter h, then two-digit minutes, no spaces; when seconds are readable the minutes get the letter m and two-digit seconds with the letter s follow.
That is 6h51
